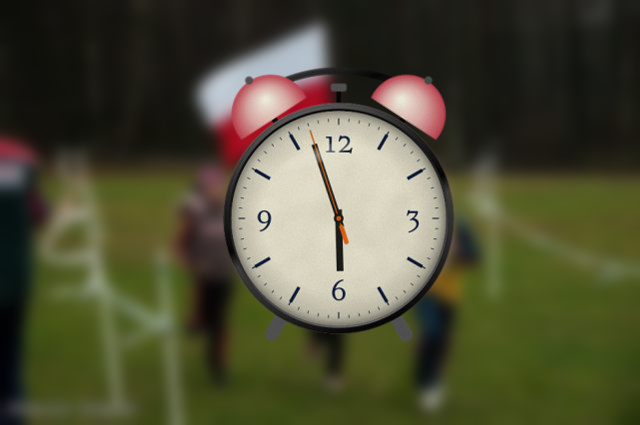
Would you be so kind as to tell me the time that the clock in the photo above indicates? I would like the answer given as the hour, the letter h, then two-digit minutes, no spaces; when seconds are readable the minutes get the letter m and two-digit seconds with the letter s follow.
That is 5h56m57s
